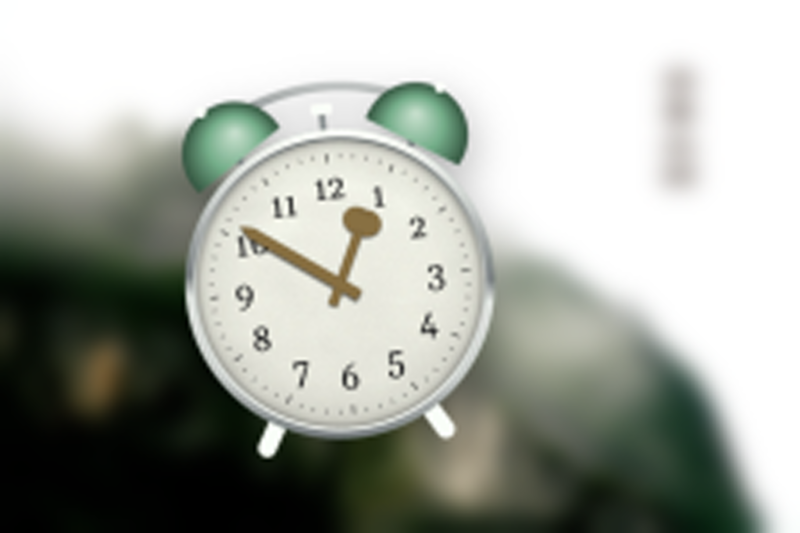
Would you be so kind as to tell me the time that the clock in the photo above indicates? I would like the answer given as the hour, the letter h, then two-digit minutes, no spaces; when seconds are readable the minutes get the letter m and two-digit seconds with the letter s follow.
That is 12h51
